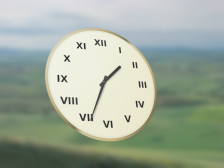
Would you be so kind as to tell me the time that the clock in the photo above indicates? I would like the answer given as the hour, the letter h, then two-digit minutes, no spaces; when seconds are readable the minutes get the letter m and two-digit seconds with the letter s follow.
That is 1h34
